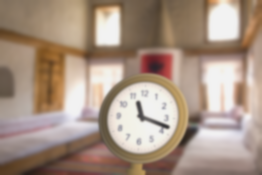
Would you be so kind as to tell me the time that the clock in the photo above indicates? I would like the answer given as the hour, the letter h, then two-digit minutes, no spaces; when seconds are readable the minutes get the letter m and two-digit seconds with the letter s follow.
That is 11h18
